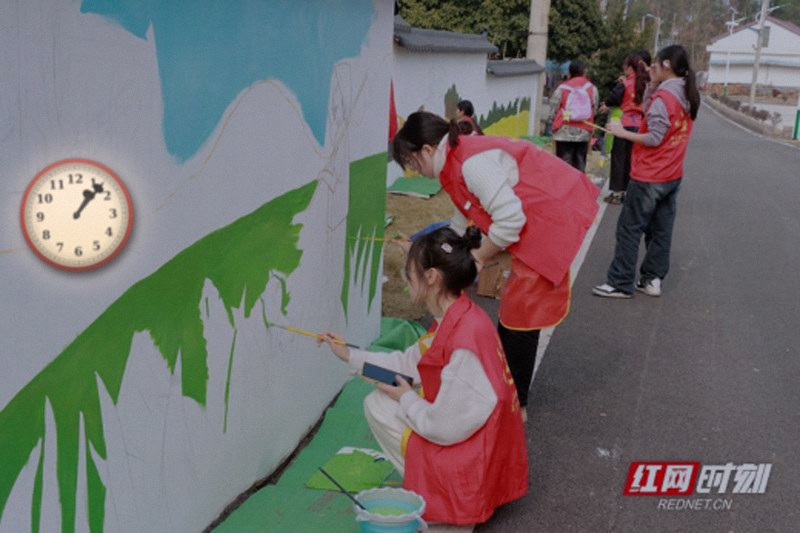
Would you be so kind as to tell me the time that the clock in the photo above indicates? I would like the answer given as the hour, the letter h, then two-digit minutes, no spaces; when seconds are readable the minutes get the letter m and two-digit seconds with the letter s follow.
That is 1h07
